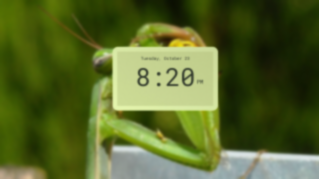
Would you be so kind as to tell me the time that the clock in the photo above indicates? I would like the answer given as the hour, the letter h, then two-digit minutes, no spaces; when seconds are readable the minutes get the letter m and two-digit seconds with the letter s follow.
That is 8h20
